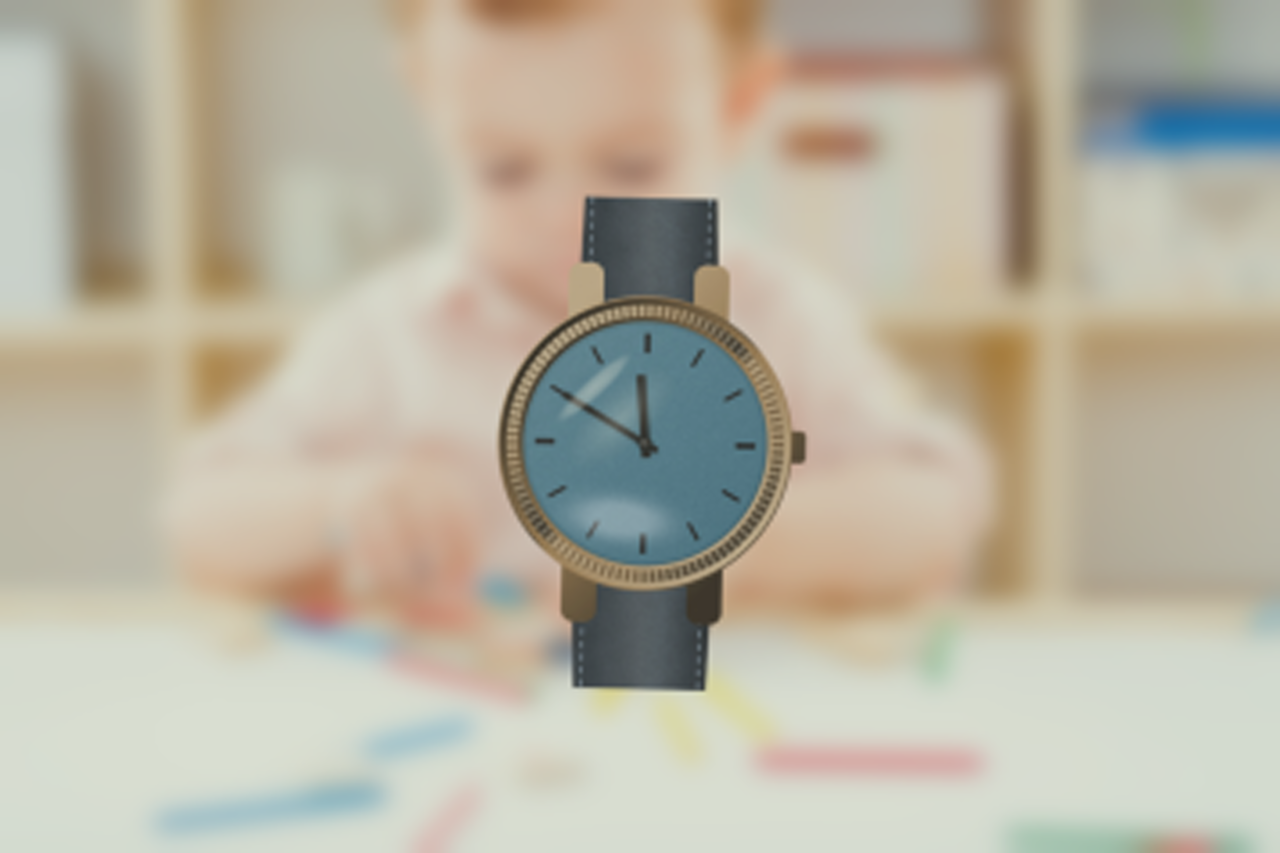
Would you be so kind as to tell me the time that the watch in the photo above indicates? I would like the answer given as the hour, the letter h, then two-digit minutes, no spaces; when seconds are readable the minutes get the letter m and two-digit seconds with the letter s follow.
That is 11h50
